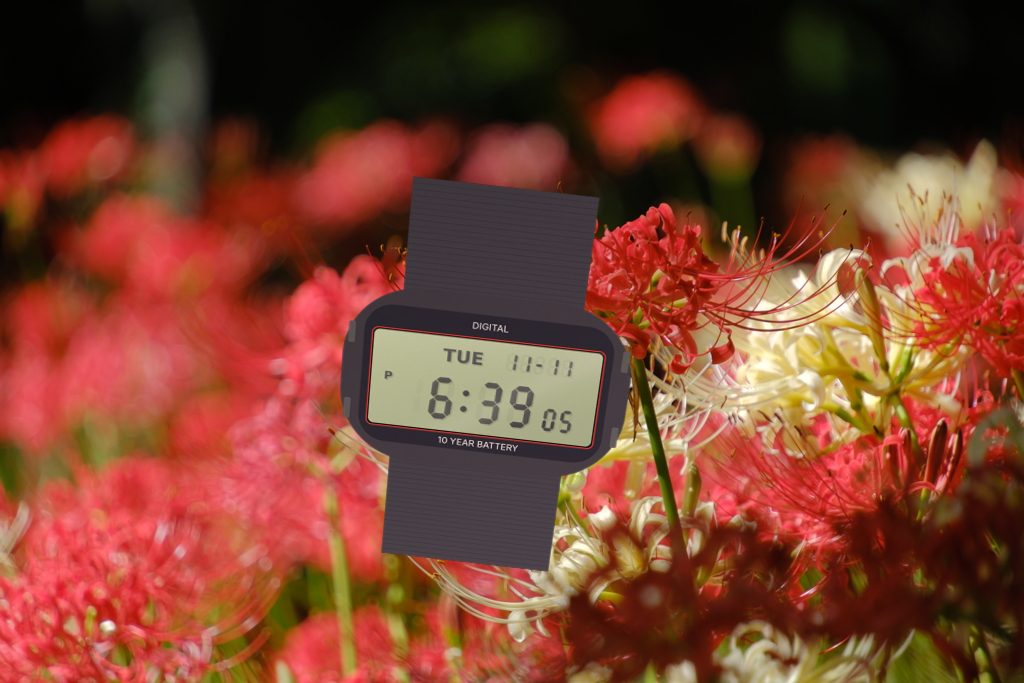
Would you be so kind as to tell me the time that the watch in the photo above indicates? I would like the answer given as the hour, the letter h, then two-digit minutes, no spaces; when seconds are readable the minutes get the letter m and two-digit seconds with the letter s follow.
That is 6h39m05s
